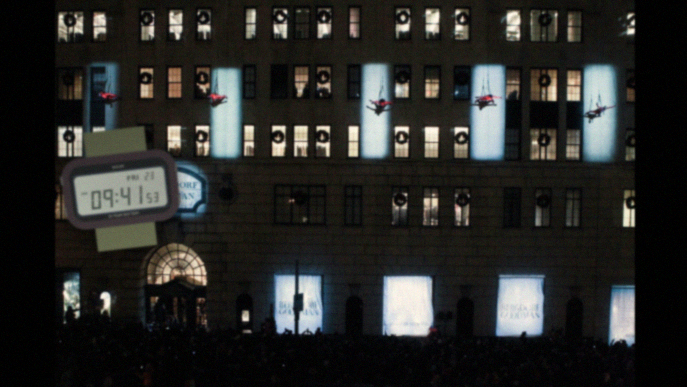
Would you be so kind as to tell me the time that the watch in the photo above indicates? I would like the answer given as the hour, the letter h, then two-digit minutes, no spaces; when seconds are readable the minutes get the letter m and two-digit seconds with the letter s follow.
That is 9h41
